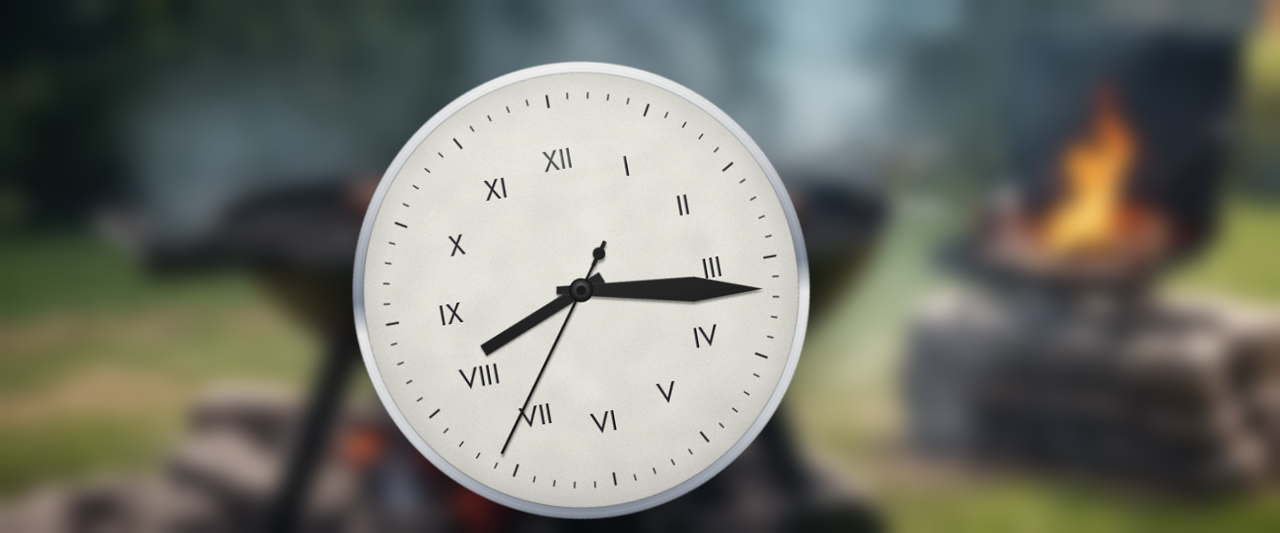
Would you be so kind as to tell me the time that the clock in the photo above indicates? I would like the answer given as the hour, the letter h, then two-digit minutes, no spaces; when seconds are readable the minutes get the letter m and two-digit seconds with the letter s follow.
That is 8h16m36s
